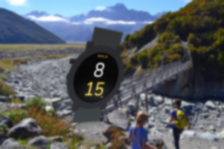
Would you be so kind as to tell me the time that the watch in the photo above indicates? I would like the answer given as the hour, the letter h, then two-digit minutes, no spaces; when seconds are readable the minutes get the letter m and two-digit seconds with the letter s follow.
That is 8h15
